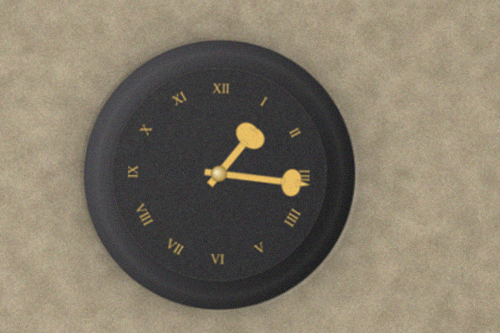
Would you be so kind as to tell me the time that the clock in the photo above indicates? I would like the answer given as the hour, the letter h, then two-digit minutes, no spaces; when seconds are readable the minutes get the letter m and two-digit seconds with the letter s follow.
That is 1h16
